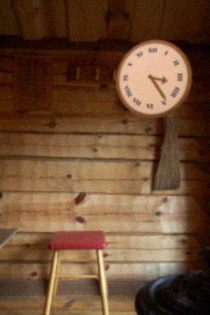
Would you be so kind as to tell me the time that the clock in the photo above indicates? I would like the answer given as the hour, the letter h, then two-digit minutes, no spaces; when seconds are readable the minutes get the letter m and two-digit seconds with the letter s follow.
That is 3h24
